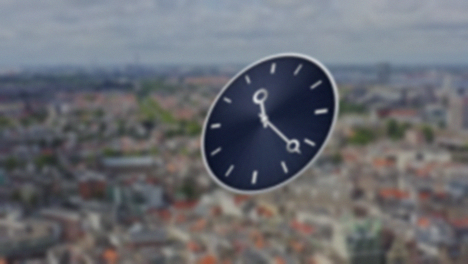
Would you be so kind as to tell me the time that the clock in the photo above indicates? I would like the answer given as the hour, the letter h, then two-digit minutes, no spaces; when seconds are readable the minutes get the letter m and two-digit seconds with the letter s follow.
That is 11h22
